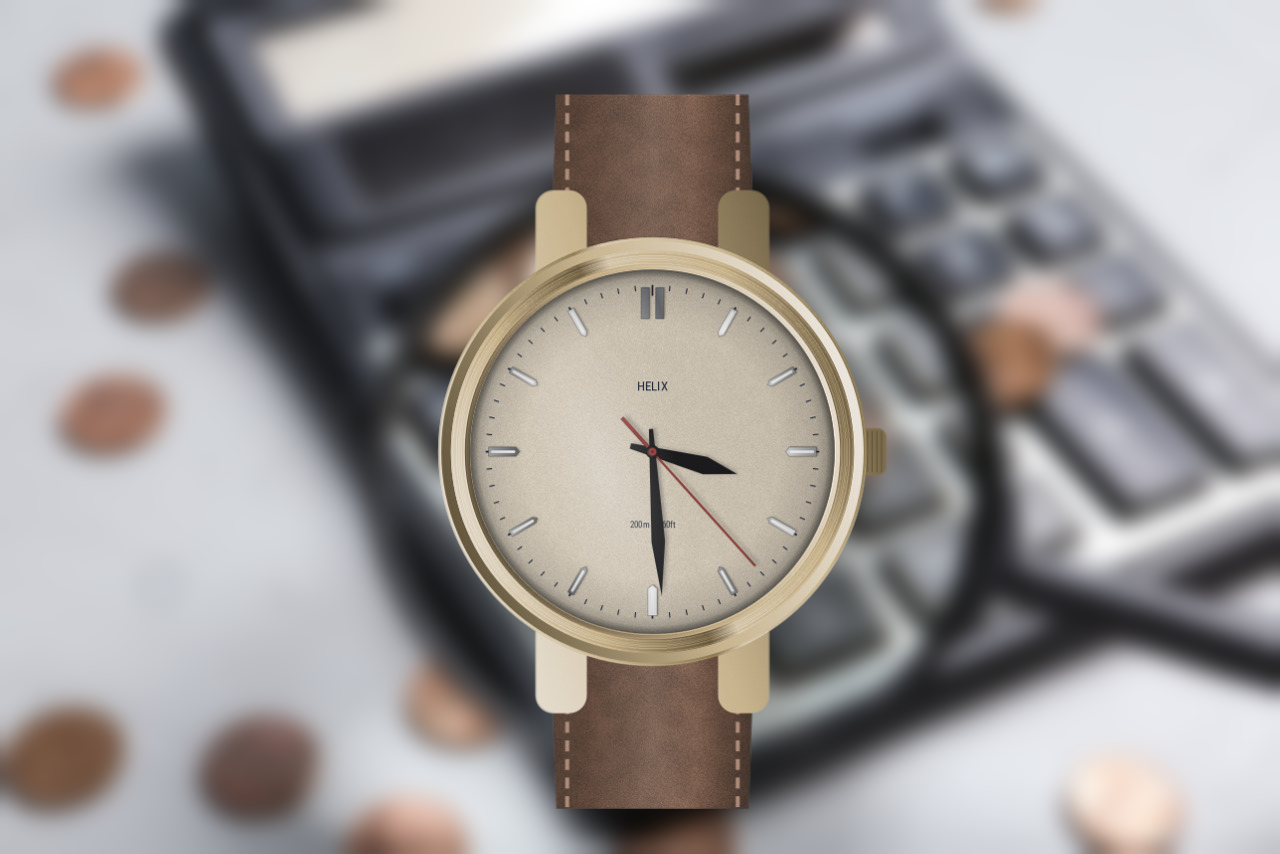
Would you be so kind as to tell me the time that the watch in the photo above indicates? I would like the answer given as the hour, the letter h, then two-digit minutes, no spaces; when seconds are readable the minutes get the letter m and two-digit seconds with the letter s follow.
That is 3h29m23s
